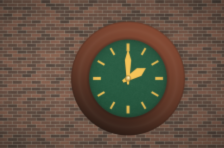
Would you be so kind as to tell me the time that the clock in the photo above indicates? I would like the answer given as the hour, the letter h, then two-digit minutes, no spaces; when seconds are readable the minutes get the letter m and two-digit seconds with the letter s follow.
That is 2h00
